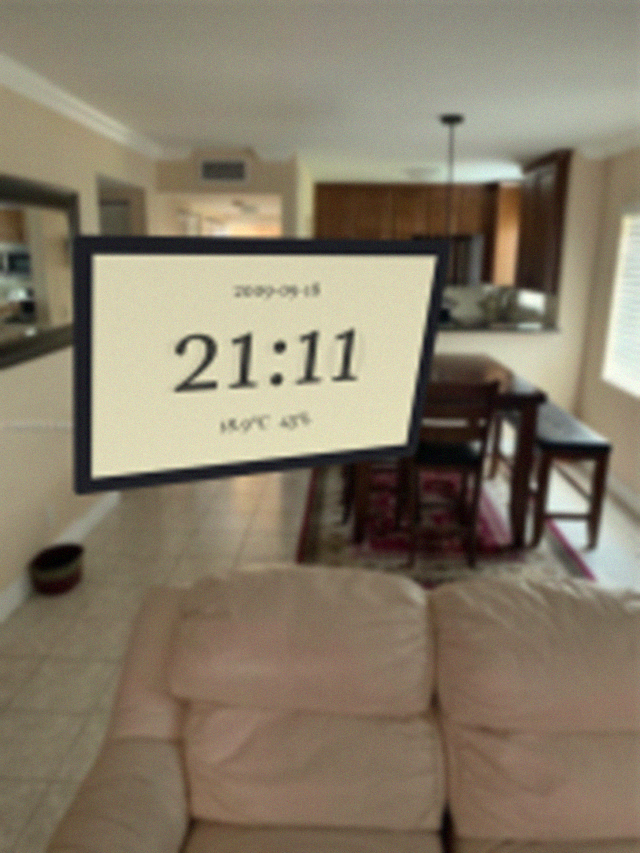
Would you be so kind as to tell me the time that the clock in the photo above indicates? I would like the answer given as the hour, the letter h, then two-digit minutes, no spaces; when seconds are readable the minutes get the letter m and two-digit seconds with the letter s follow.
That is 21h11
